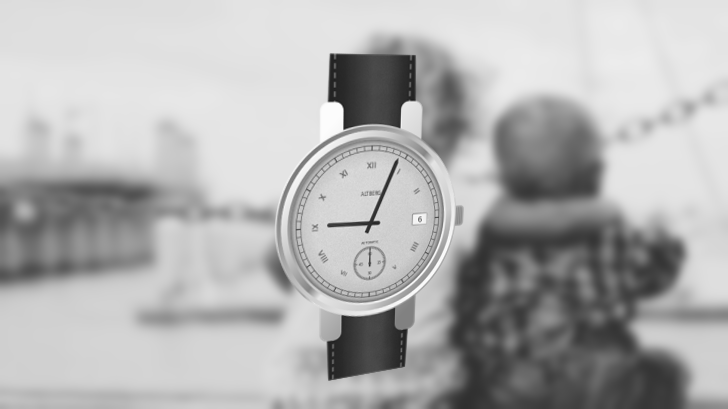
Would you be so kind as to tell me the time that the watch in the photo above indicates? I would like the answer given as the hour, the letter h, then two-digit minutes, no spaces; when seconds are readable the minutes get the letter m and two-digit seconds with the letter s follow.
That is 9h04
